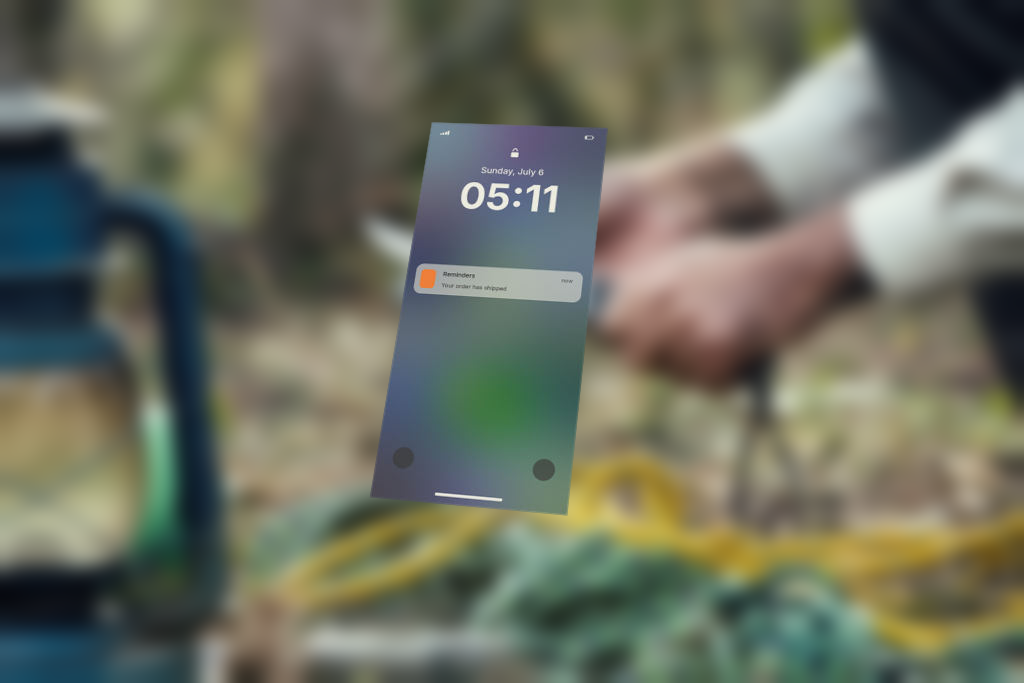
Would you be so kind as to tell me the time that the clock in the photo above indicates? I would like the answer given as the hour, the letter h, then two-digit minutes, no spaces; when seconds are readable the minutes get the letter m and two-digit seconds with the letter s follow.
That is 5h11
